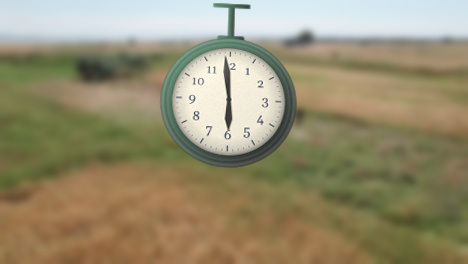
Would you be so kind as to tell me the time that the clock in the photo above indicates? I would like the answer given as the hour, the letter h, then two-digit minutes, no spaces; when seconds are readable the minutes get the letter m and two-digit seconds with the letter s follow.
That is 5h59
